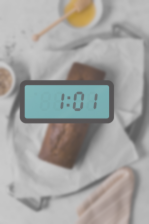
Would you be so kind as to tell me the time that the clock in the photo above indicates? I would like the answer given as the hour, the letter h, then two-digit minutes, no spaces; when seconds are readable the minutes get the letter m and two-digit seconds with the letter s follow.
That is 1h01
